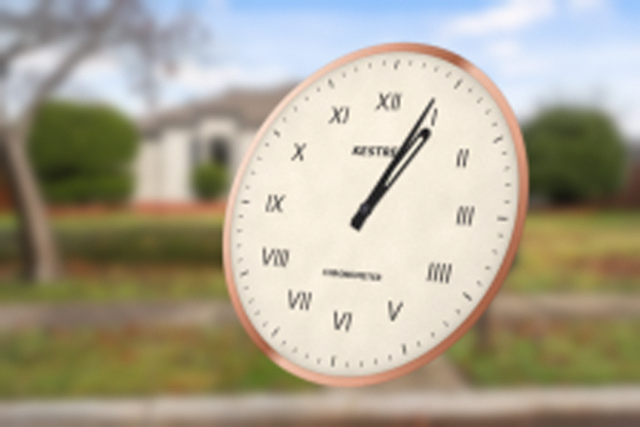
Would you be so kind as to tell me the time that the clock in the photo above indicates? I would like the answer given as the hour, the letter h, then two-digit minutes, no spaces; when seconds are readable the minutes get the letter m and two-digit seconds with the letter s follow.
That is 1h04
